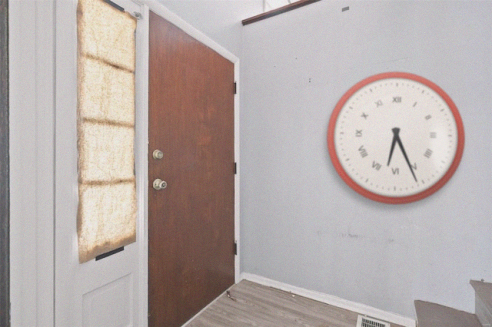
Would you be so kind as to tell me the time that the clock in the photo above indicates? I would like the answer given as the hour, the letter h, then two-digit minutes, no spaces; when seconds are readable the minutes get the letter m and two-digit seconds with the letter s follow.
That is 6h26
